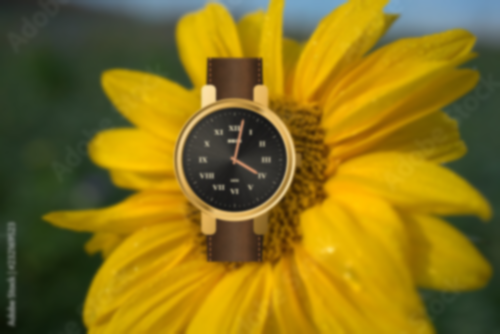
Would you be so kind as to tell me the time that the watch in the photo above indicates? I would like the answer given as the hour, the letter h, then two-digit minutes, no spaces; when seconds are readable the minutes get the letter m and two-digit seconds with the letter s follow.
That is 4h02
